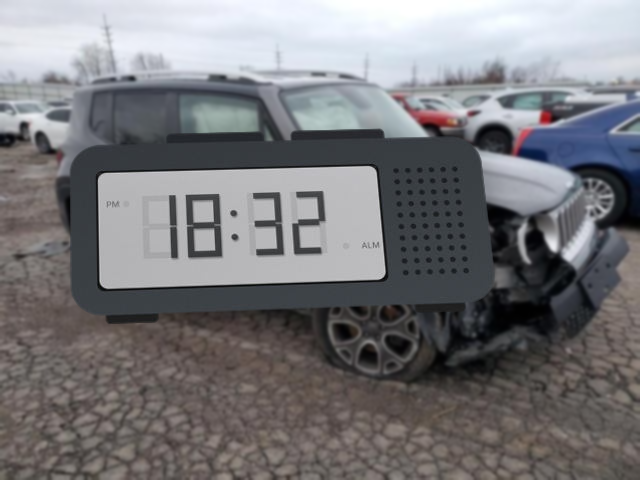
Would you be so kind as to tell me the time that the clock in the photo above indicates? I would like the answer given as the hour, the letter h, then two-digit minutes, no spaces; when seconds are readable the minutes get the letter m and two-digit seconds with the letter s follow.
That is 18h32
